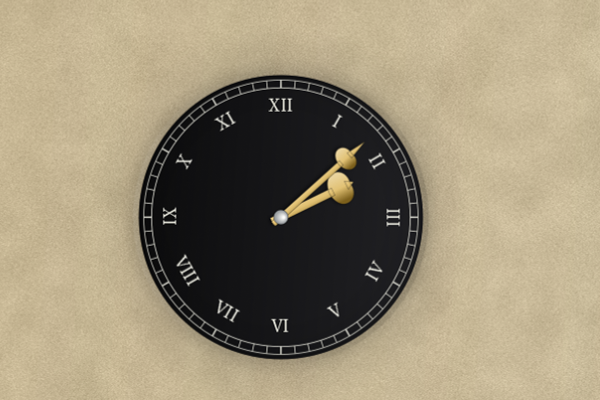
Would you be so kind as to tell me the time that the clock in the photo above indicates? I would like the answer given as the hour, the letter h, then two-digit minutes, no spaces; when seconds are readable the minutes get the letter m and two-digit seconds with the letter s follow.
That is 2h08
